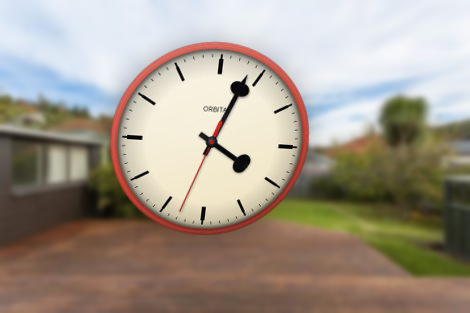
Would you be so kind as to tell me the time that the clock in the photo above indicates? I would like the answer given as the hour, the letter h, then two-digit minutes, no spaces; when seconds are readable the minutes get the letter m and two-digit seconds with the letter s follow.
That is 4h03m33s
